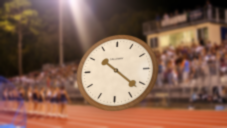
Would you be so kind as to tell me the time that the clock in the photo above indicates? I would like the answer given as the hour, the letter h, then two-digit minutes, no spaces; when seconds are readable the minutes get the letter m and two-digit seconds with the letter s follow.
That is 10h22
